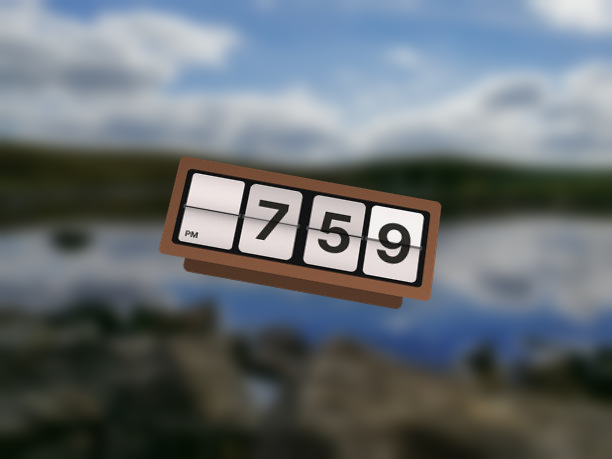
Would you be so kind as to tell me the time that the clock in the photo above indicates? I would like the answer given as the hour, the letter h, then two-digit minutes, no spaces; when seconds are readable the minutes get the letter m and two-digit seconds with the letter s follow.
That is 7h59
